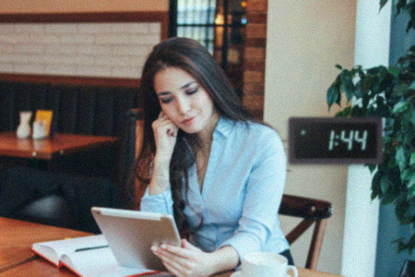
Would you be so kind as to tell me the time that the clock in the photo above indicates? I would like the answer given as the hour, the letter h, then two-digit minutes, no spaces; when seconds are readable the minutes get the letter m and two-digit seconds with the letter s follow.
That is 1h44
